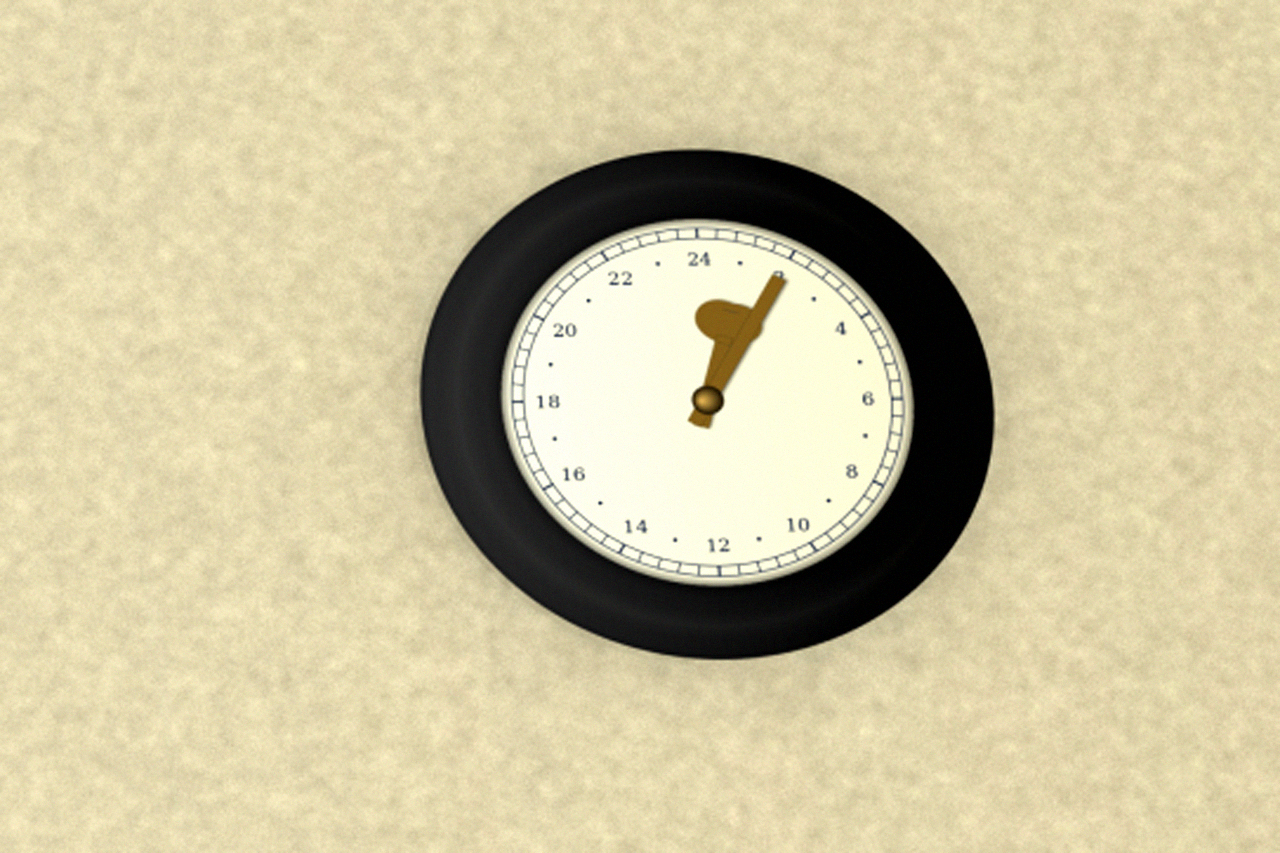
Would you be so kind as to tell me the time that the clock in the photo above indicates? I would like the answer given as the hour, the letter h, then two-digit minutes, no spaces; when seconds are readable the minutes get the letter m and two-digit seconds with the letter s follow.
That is 1h05
